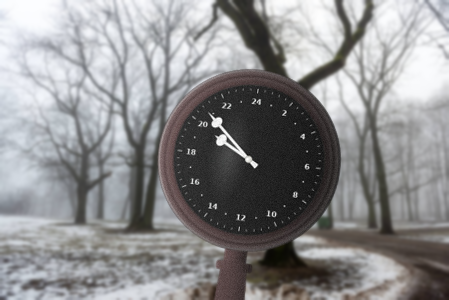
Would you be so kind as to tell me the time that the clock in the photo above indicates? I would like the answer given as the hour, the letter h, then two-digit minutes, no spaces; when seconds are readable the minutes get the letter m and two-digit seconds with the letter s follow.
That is 19h52
